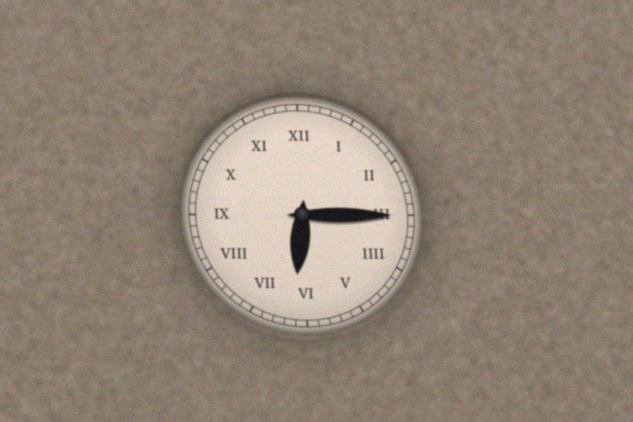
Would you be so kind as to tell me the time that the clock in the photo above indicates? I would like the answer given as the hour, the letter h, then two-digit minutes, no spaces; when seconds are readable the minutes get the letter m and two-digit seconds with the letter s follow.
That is 6h15
